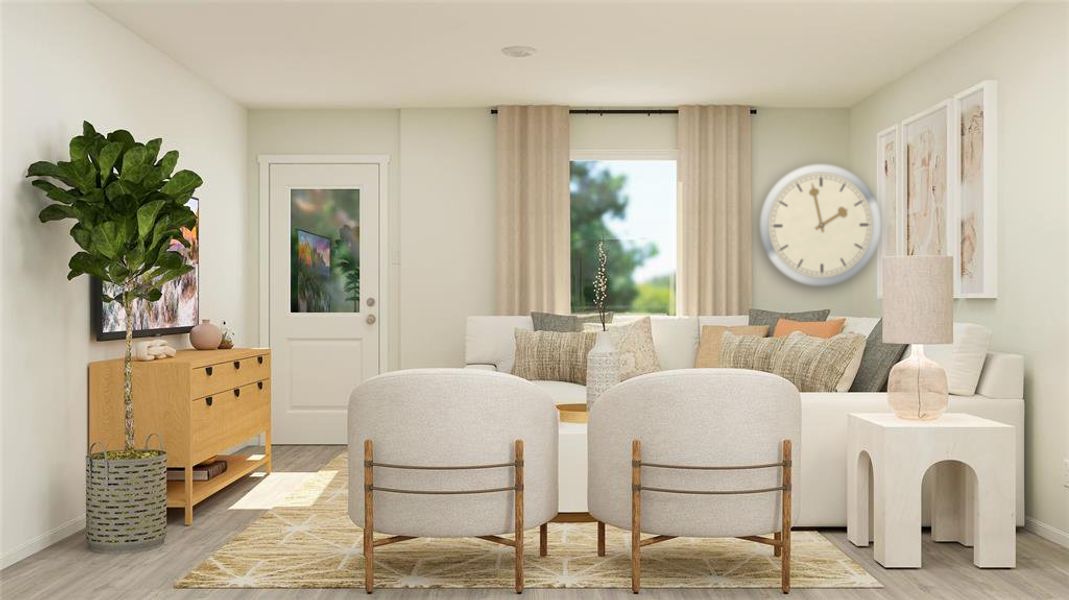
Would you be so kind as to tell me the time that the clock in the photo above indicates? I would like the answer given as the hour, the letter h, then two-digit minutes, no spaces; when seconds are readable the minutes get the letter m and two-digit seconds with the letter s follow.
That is 1h58
